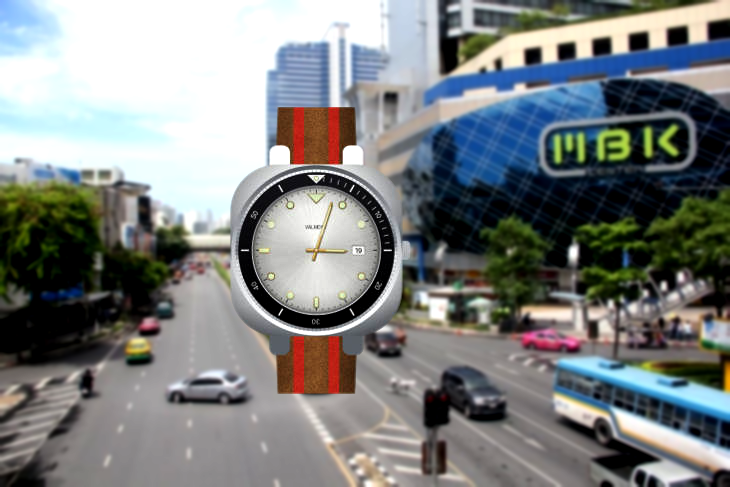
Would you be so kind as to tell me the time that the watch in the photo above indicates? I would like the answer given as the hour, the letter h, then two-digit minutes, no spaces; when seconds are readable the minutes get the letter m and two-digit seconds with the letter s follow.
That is 3h03
